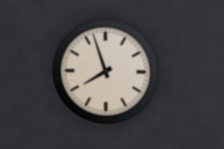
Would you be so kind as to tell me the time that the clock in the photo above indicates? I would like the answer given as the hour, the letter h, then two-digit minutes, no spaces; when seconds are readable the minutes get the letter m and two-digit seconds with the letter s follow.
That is 7h57
